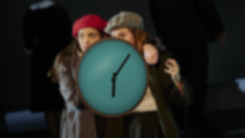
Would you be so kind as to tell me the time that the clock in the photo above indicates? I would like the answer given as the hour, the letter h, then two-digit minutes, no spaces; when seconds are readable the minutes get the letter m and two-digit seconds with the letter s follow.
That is 6h06
